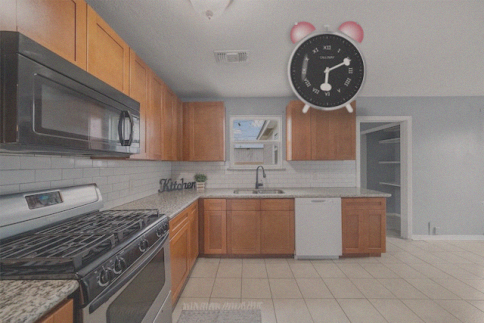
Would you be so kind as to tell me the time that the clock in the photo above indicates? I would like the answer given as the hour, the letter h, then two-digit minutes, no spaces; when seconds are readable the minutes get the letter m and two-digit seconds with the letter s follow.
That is 6h11
